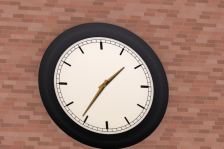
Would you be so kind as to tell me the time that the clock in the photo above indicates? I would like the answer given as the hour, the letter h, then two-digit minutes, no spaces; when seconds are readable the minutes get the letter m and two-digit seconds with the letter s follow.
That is 1h36
